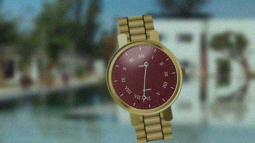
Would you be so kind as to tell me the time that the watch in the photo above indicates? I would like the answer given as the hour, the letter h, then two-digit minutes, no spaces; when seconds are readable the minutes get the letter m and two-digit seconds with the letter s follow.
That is 12h32
